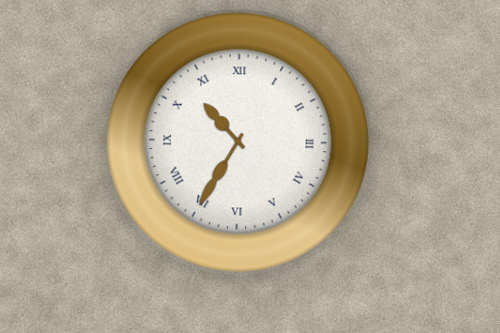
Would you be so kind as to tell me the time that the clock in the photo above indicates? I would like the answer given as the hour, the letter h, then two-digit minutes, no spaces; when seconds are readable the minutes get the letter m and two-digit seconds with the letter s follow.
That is 10h35
